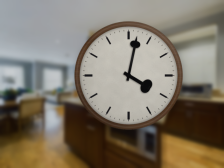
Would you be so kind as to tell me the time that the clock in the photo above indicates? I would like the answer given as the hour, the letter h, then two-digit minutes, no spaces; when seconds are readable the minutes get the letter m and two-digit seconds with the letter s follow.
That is 4h02
